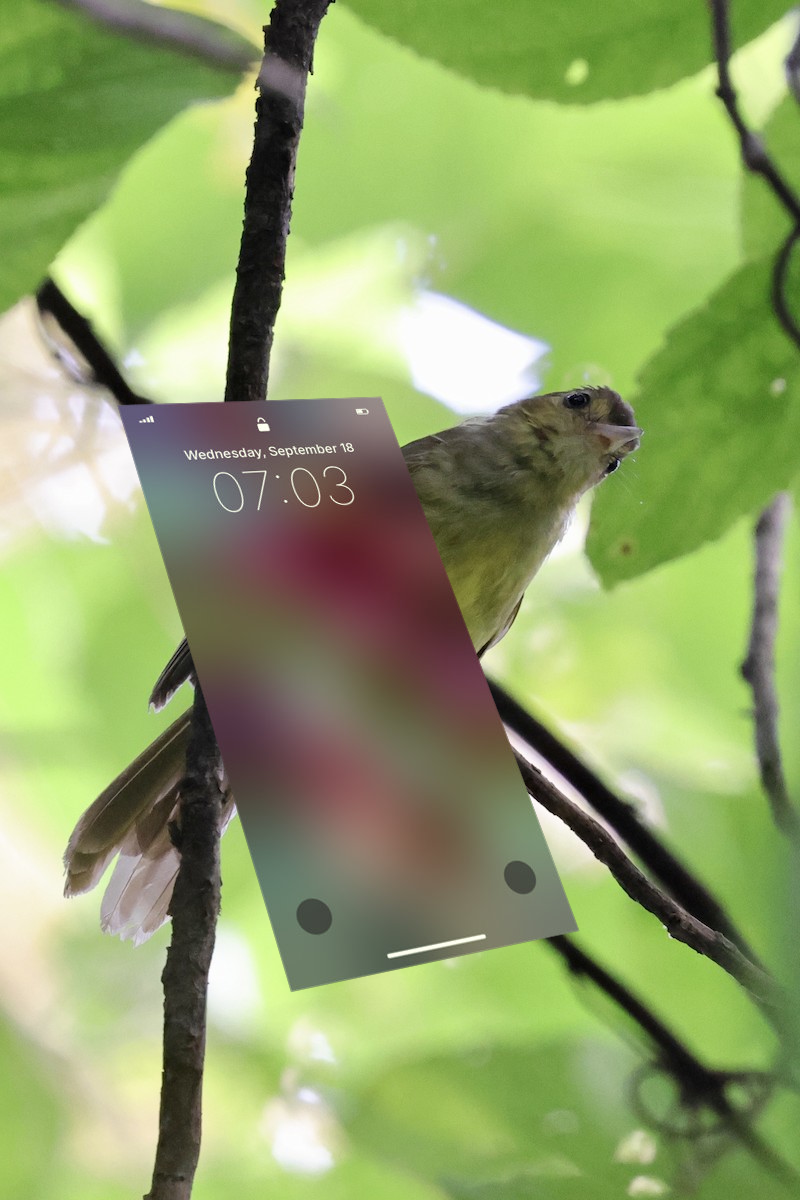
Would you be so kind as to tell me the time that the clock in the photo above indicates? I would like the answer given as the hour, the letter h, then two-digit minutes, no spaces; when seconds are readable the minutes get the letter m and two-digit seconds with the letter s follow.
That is 7h03
